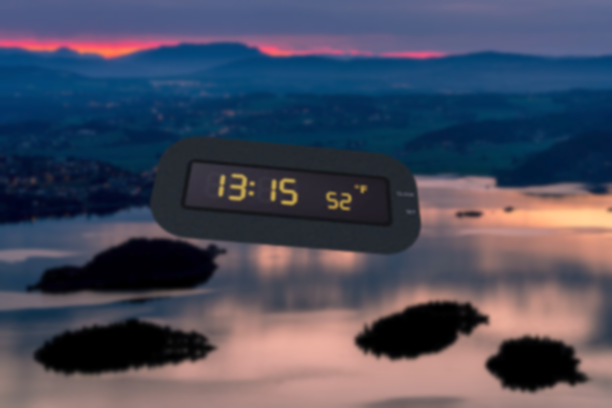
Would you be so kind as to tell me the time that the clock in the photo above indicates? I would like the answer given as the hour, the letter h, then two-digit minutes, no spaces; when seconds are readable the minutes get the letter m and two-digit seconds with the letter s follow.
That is 13h15
